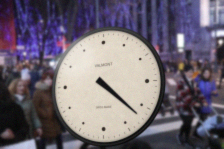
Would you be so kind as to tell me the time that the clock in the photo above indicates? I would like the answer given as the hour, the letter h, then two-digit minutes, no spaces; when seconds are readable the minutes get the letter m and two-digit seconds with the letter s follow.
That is 4h22
